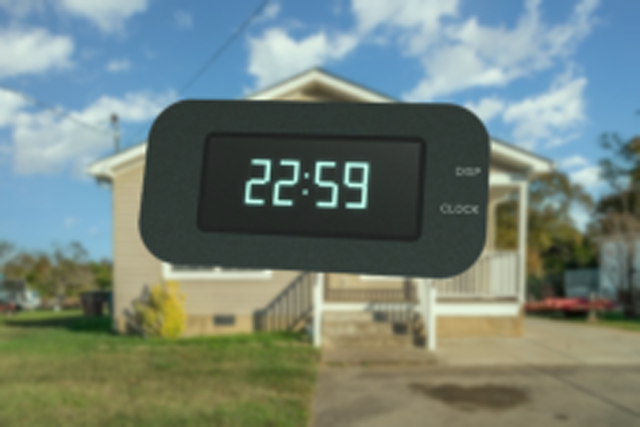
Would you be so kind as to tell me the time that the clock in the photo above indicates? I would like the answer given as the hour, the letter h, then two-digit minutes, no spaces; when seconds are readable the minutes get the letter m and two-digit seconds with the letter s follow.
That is 22h59
